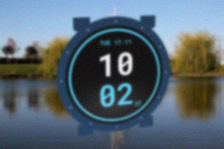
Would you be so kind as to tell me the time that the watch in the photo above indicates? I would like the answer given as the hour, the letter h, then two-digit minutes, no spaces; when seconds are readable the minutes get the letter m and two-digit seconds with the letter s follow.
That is 10h02
